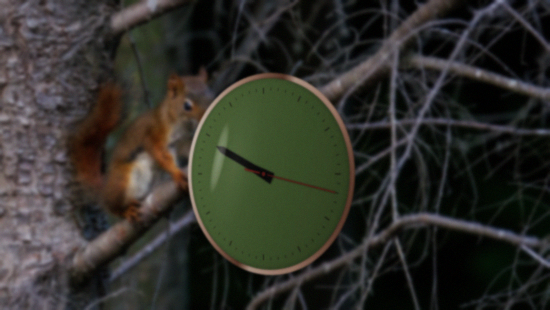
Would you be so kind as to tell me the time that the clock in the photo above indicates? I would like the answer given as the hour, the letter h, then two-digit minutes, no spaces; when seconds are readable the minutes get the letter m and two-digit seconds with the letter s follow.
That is 9h49m17s
